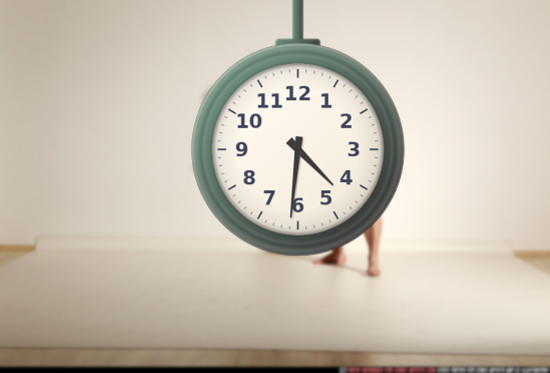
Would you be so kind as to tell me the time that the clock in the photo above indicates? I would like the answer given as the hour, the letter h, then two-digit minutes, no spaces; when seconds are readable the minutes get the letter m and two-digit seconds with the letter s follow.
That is 4h31
